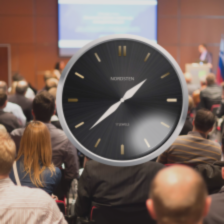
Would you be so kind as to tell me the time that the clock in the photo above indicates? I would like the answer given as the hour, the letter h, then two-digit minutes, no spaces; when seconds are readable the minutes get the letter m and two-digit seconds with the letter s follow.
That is 1h38
